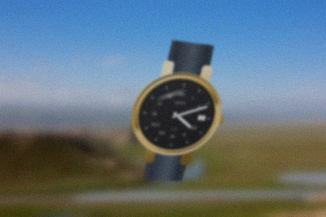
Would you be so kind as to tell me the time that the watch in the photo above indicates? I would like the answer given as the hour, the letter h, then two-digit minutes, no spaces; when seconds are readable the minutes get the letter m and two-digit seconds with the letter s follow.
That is 4h11
